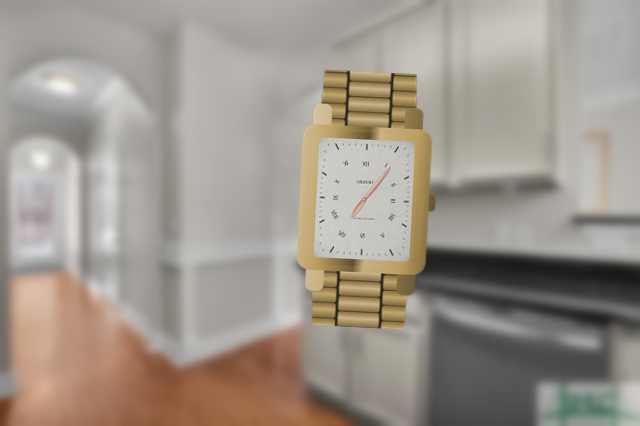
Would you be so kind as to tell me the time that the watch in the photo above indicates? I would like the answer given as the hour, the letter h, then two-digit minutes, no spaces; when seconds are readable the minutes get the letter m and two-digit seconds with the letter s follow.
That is 7h06
